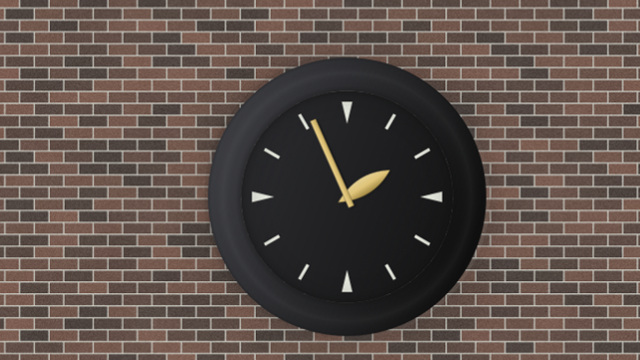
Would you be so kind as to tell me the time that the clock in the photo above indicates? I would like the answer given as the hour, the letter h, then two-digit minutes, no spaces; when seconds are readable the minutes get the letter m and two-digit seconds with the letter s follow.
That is 1h56
